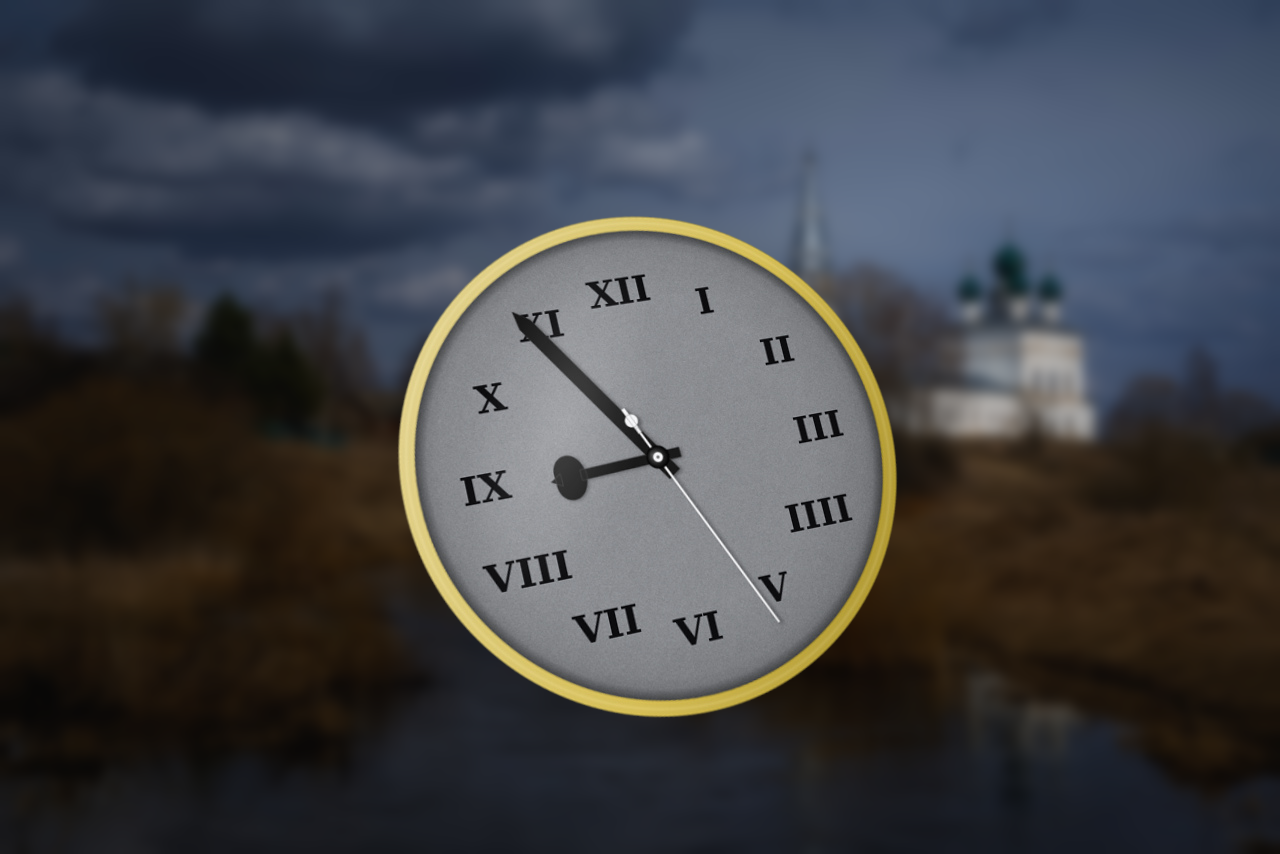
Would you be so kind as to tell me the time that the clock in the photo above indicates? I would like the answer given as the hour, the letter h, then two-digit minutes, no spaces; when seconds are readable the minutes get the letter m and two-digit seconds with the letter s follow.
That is 8h54m26s
